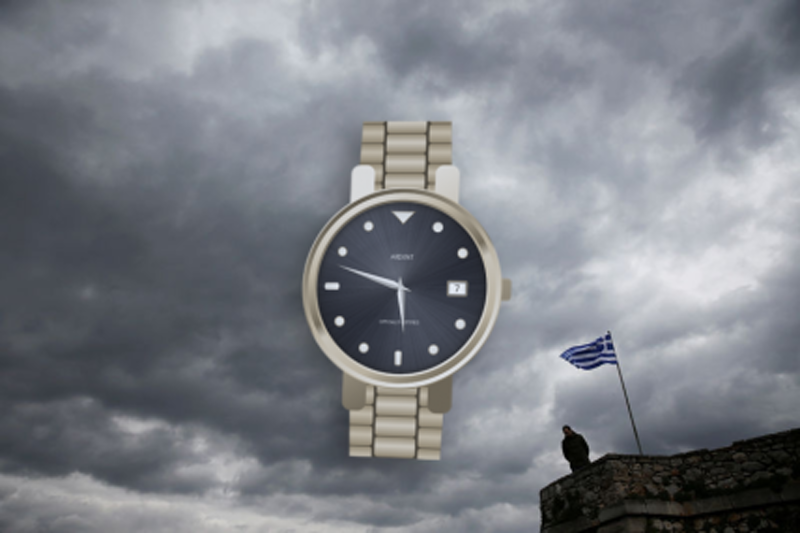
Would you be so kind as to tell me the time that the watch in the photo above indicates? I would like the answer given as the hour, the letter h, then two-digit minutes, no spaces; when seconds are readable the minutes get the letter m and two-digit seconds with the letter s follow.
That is 5h48
